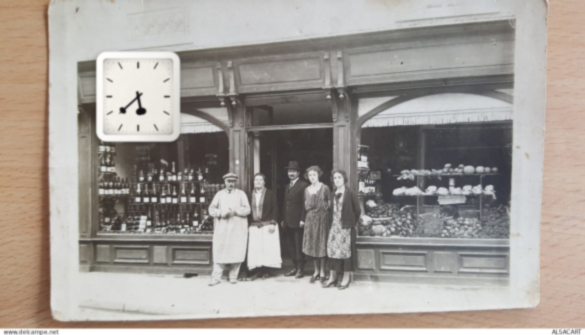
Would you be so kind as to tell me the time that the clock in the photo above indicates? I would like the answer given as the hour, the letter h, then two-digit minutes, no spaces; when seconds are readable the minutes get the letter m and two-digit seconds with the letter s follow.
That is 5h38
